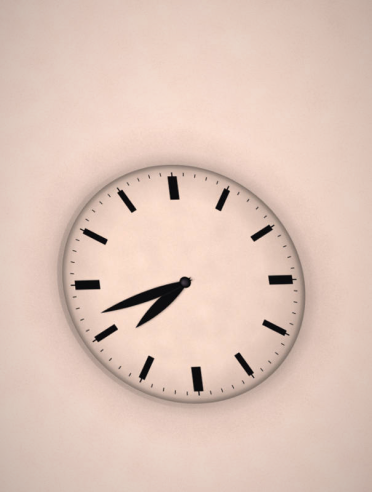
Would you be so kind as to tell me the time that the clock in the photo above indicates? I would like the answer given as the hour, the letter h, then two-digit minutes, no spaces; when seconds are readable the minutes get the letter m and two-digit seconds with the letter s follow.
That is 7h42
